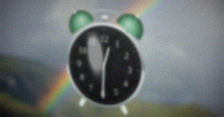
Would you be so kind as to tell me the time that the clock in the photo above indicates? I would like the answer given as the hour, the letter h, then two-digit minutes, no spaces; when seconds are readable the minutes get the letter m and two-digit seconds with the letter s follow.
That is 12h30
